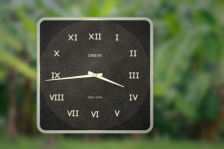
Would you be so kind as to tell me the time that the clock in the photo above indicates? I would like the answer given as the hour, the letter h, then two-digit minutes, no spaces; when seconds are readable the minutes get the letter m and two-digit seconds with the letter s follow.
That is 3h44
